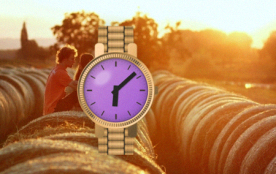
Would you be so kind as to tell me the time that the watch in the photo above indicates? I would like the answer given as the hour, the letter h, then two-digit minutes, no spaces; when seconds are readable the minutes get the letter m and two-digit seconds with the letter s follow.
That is 6h08
